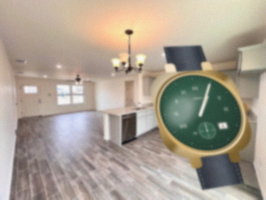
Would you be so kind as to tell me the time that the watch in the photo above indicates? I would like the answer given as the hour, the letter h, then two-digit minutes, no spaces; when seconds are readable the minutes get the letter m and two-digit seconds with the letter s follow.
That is 1h05
